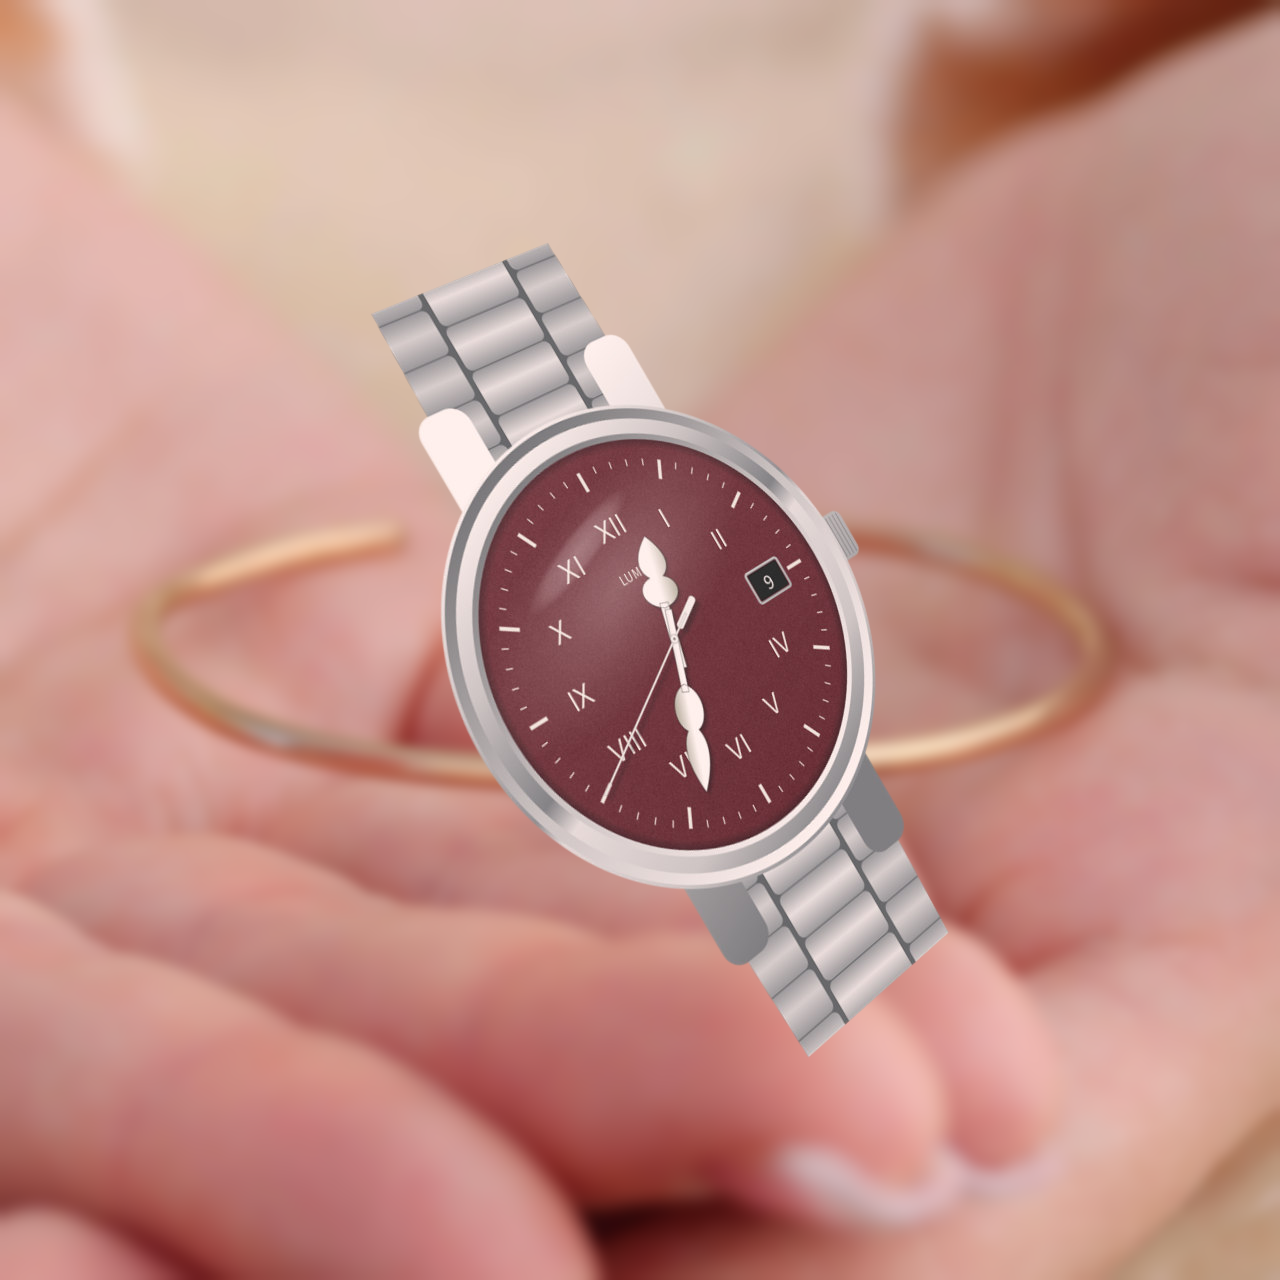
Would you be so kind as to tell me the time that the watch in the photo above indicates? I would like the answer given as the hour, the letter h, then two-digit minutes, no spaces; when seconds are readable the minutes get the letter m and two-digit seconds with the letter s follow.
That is 12h33m40s
